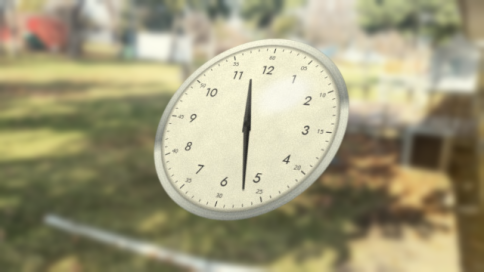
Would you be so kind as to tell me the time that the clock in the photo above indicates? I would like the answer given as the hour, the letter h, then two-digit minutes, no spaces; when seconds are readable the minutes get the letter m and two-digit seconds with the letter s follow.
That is 11h27
